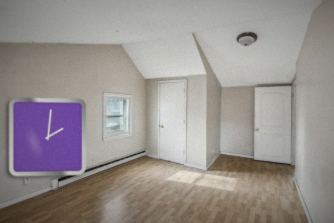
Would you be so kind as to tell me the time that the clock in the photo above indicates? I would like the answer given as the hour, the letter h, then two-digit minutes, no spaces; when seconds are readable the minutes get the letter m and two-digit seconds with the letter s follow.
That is 2h01
